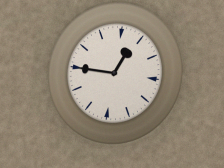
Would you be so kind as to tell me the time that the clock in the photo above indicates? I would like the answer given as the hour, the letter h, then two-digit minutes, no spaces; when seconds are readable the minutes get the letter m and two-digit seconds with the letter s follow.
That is 12h45
